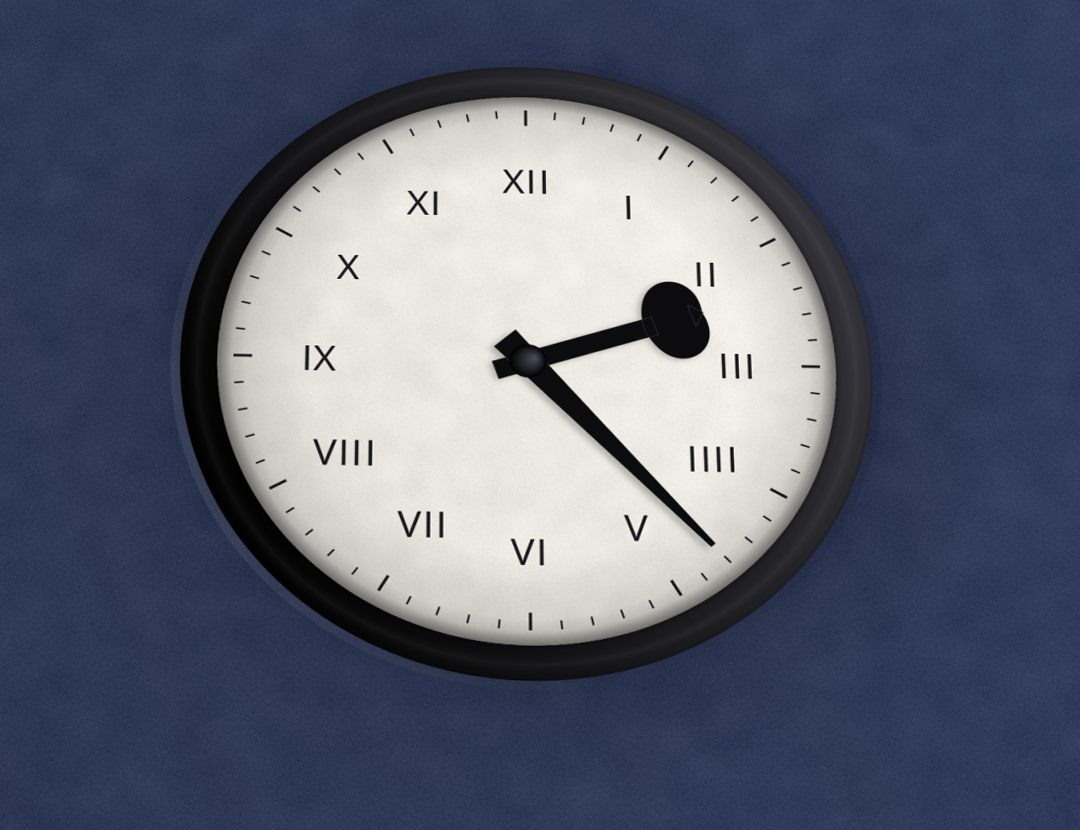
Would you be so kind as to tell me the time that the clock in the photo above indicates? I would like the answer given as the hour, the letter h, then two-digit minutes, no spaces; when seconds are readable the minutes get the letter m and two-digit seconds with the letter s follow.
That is 2h23
